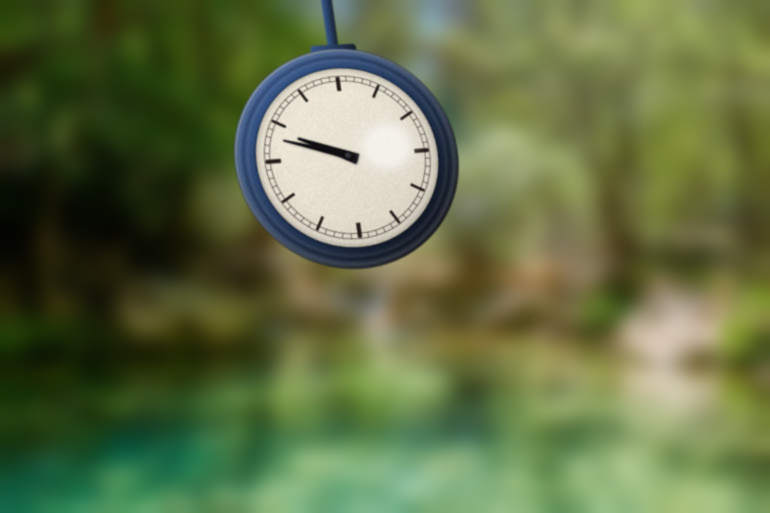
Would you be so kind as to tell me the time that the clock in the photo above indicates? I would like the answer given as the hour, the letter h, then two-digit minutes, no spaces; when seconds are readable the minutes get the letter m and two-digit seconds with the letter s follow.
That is 9h48
